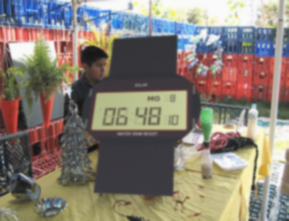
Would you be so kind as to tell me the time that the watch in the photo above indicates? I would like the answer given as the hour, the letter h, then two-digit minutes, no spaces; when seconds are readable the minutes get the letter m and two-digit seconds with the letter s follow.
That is 6h48
